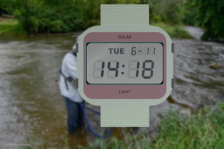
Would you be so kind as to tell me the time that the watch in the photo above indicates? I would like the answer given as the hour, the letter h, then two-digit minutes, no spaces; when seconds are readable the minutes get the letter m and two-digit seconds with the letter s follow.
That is 14h18
